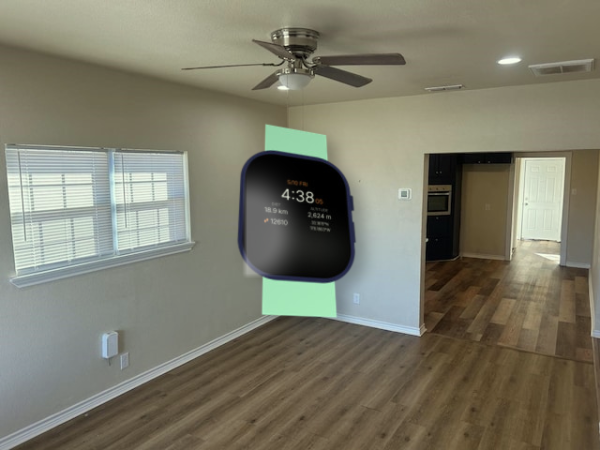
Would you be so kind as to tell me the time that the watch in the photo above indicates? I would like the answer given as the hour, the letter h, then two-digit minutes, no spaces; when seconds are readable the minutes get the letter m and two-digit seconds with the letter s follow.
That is 4h38
